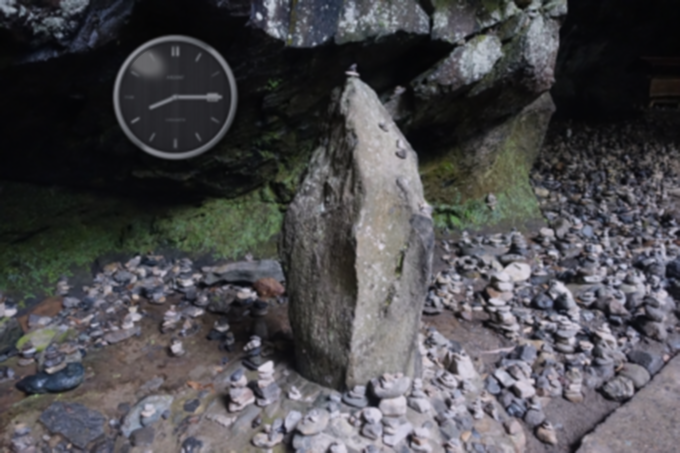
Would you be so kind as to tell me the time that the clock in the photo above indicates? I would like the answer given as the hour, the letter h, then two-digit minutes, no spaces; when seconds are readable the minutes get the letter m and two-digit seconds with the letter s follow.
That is 8h15
